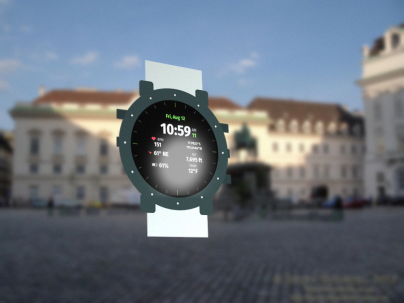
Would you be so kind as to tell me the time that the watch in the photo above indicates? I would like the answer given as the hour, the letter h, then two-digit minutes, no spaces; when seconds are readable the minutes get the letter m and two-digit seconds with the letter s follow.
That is 10h59
